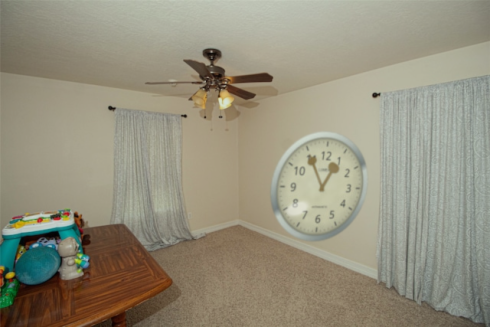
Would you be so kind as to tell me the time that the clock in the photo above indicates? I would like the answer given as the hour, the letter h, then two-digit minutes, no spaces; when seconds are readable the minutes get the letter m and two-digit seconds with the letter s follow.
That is 12h55
